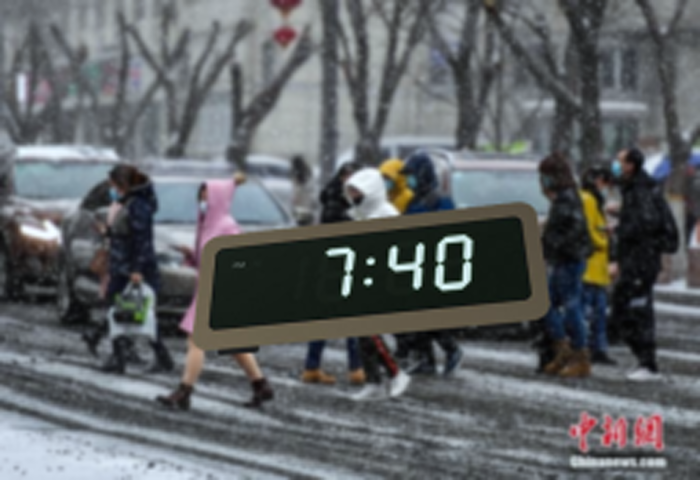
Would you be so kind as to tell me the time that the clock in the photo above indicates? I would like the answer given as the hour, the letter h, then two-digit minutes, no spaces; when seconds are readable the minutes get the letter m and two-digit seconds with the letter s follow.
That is 7h40
